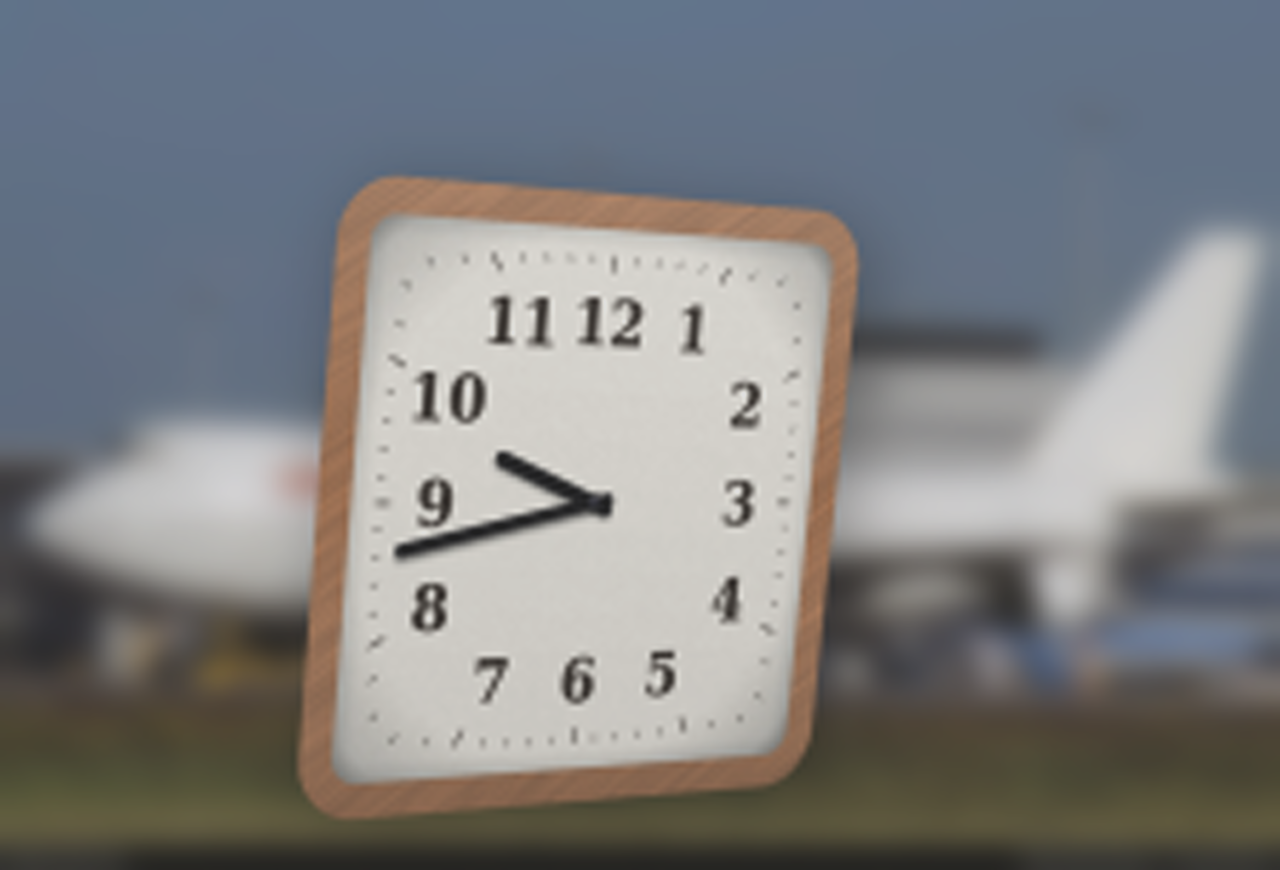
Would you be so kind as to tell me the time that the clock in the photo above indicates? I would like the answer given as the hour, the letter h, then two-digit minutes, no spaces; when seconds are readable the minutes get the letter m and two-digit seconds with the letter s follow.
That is 9h43
